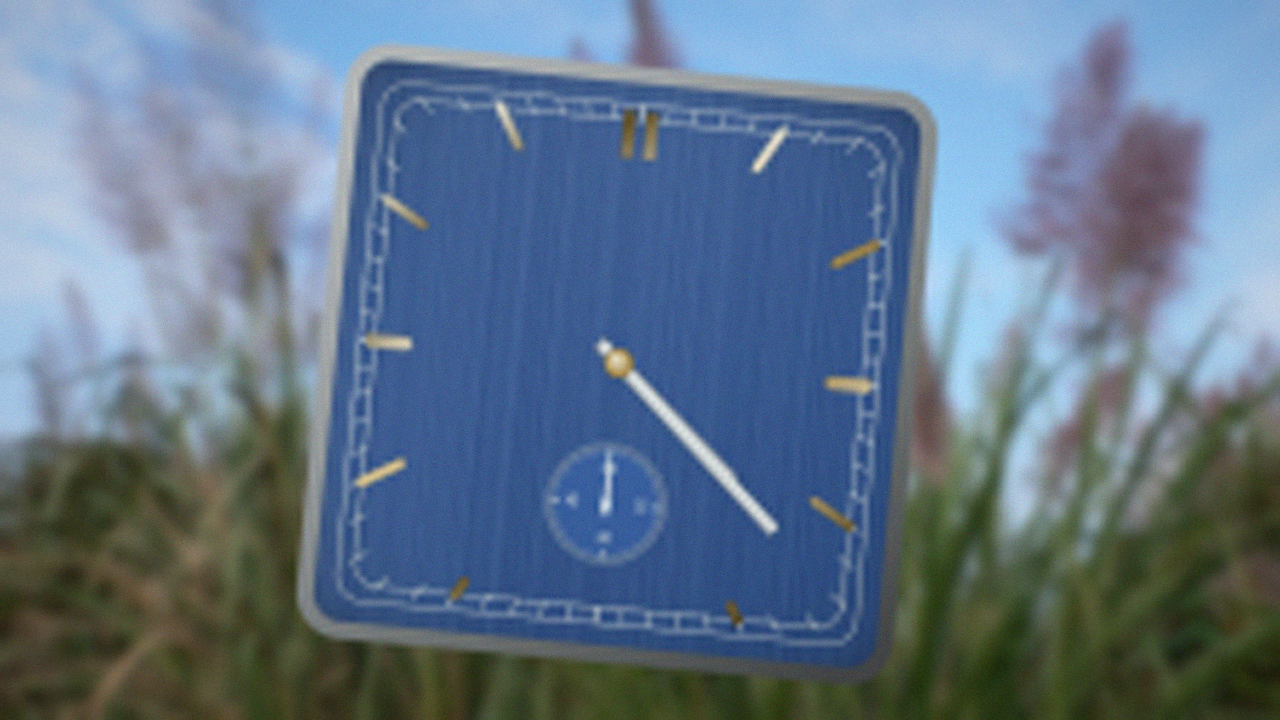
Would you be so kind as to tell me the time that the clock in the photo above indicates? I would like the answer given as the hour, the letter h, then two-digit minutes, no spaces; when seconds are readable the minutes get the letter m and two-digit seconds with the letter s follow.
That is 4h22
